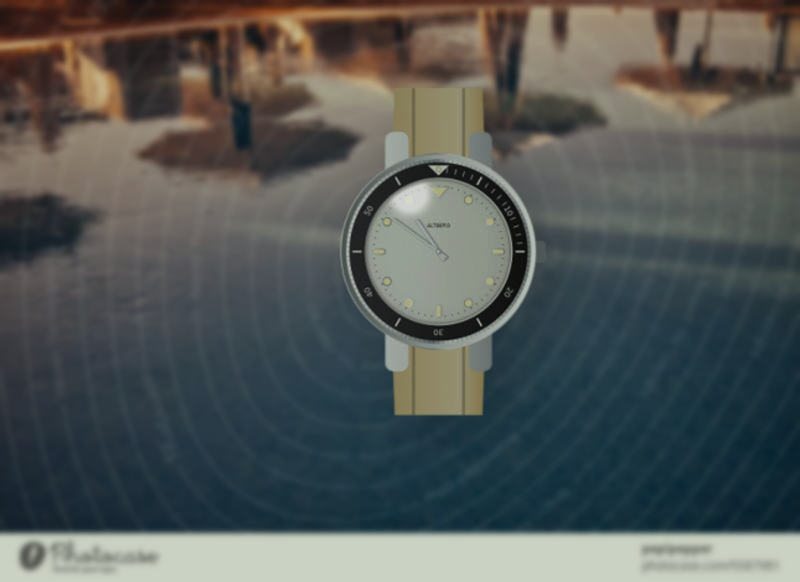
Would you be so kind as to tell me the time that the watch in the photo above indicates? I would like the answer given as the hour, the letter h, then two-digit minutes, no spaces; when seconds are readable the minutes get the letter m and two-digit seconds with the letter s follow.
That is 10h51
